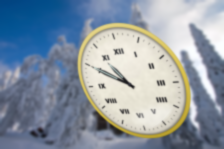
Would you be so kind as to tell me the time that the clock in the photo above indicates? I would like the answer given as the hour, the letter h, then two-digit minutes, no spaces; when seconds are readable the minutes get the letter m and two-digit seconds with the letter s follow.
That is 10h50
